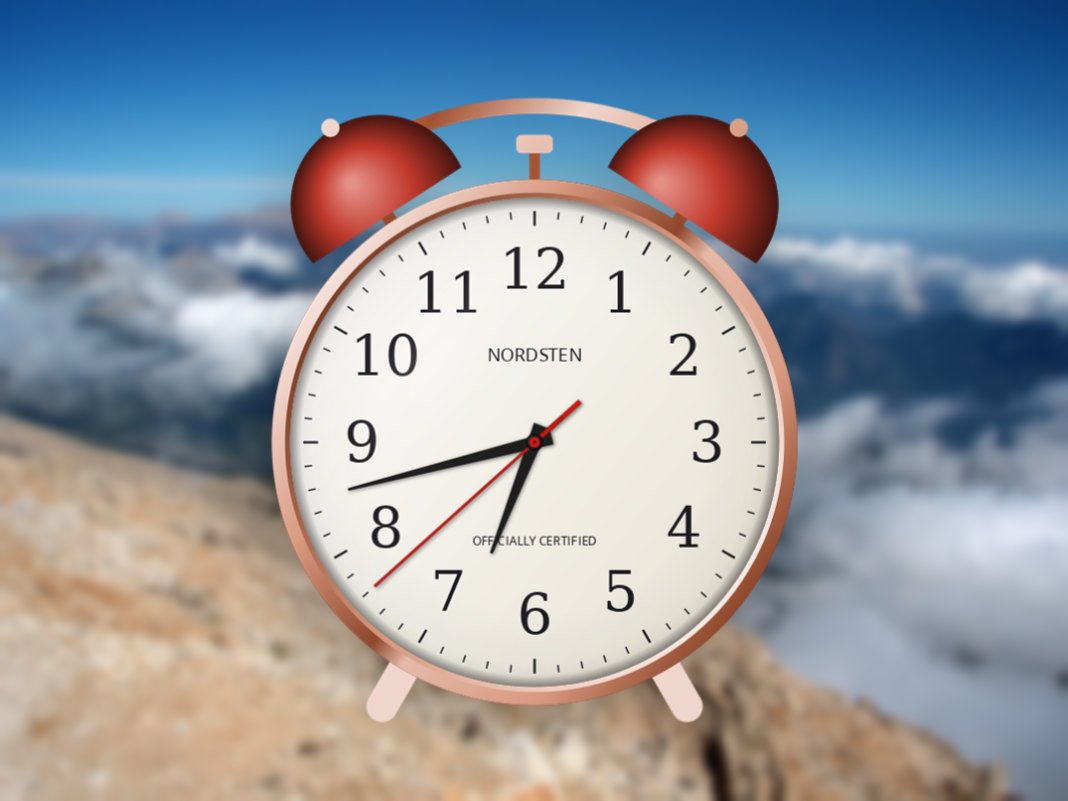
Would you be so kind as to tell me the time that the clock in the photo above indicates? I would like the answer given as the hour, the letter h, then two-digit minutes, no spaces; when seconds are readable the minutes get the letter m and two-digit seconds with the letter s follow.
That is 6h42m38s
